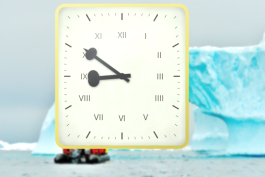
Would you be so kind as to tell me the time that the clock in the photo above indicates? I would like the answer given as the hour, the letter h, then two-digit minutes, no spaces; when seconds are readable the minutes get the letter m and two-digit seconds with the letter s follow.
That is 8h51
